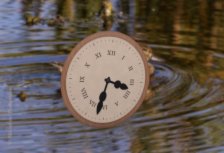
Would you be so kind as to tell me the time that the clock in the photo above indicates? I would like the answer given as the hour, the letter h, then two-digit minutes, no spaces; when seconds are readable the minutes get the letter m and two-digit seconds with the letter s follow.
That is 3h32
